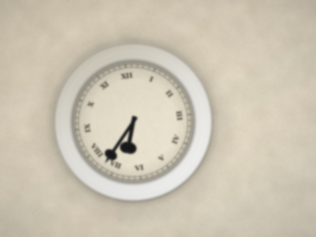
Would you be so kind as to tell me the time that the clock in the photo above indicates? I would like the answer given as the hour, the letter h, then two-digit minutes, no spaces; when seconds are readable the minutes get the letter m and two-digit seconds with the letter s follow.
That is 6h37
